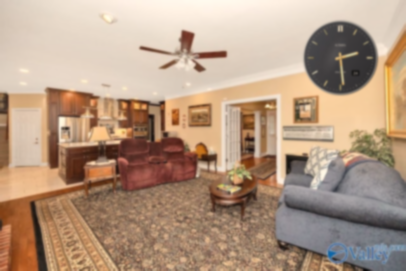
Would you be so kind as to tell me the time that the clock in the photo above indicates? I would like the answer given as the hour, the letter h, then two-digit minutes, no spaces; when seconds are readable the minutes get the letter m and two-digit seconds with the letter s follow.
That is 2h29
